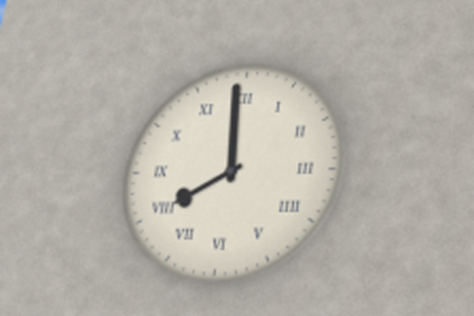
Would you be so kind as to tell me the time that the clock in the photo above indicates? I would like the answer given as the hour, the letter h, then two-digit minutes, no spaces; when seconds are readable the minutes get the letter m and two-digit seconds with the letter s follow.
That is 7h59
